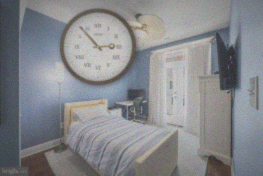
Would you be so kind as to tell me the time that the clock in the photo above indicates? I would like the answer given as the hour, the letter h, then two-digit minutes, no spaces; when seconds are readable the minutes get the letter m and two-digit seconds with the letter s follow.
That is 2h53
